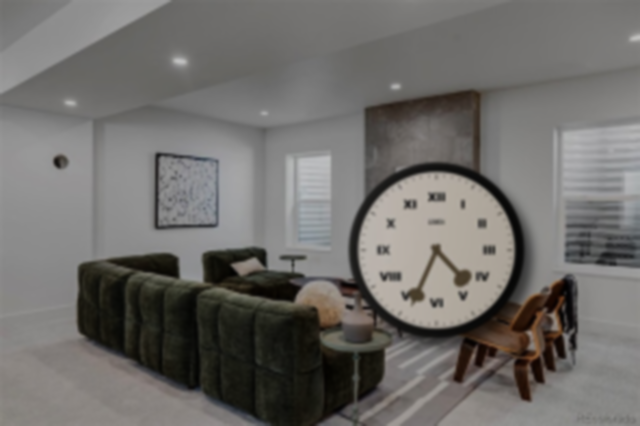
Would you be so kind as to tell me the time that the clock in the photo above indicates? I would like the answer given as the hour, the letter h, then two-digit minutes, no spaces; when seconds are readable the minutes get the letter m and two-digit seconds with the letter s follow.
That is 4h34
